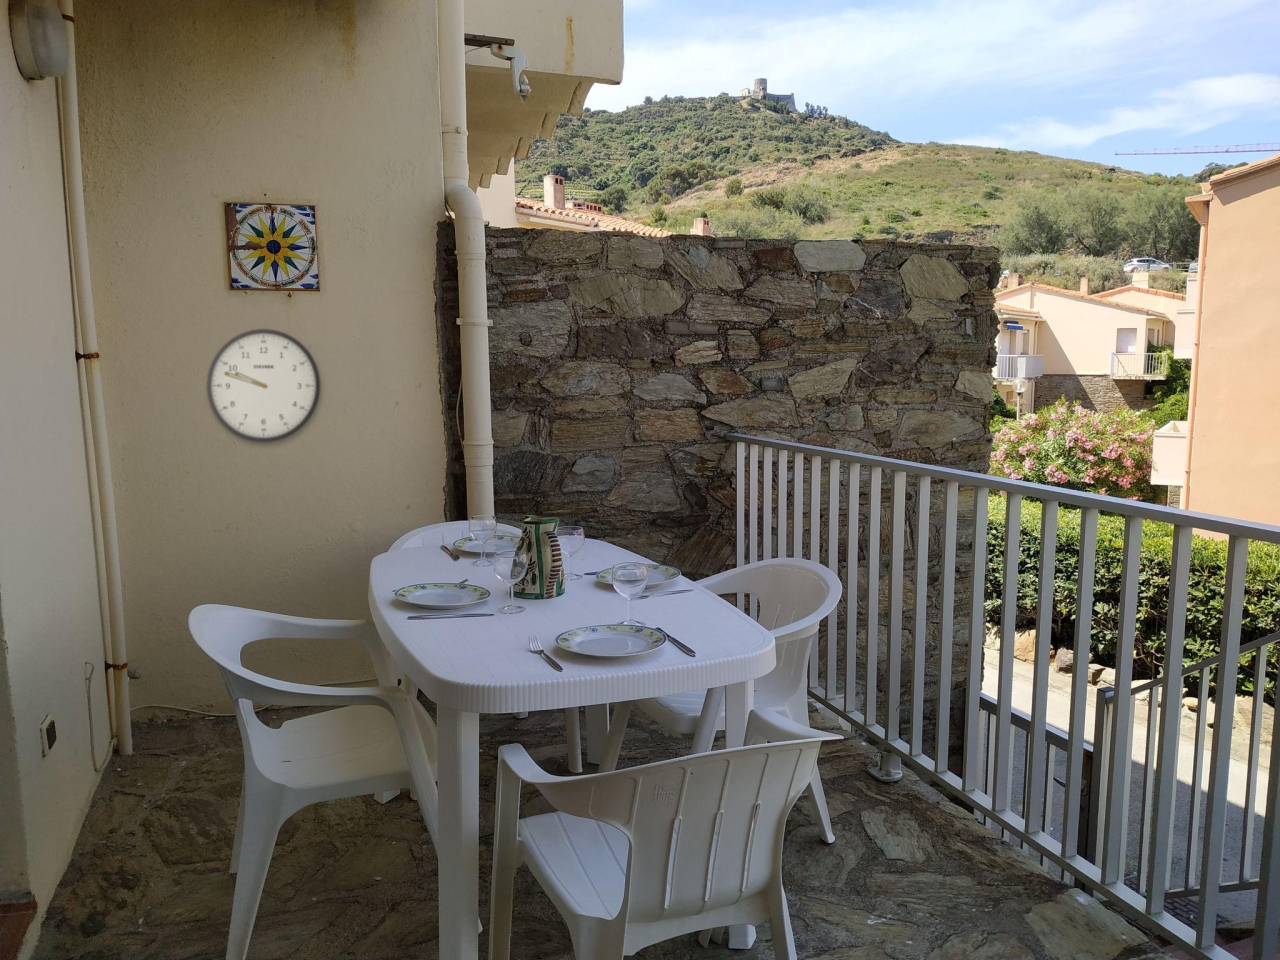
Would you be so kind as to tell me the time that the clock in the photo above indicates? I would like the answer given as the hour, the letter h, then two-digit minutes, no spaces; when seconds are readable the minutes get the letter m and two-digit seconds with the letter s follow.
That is 9h48
